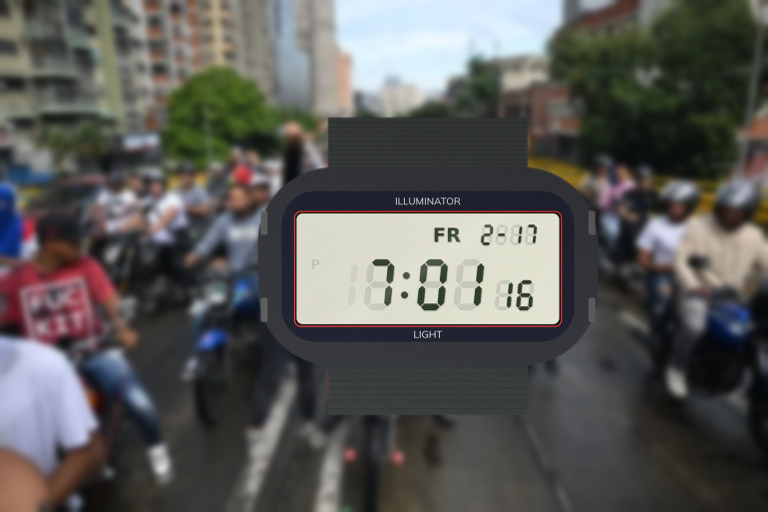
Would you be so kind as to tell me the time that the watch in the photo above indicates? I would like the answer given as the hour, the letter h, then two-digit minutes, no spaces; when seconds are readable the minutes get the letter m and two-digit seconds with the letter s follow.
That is 7h01m16s
